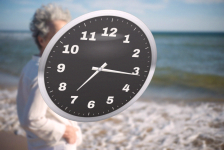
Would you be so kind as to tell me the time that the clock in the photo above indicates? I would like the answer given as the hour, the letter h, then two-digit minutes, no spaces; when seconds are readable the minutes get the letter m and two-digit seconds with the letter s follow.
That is 7h16
